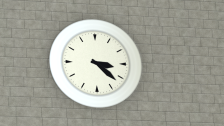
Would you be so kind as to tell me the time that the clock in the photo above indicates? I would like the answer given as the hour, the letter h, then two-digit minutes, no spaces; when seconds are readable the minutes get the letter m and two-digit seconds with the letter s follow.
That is 3h22
